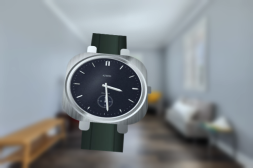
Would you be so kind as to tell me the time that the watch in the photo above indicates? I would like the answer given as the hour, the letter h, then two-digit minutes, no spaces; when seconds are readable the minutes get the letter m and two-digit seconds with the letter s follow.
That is 3h29
